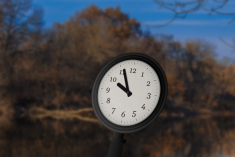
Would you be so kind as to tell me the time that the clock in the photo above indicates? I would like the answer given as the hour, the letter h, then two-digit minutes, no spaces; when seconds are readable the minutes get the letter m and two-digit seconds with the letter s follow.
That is 9h56
